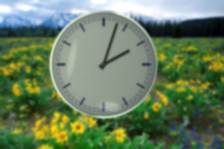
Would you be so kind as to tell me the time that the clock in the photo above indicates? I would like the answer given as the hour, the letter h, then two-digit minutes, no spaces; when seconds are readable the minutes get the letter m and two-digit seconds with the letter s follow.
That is 2h03
